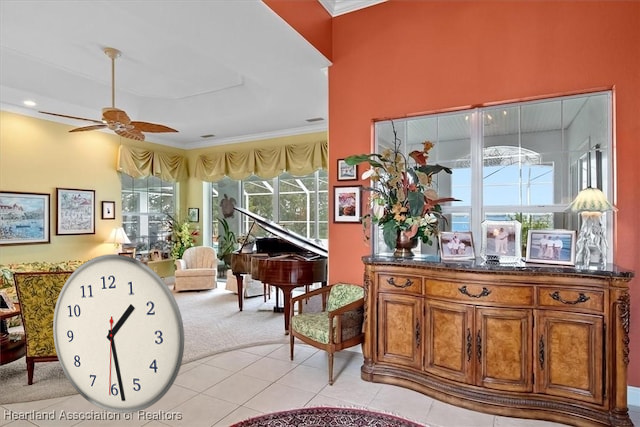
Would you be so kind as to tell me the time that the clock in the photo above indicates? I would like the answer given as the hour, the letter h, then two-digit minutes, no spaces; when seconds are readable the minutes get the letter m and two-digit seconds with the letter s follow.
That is 1h28m31s
